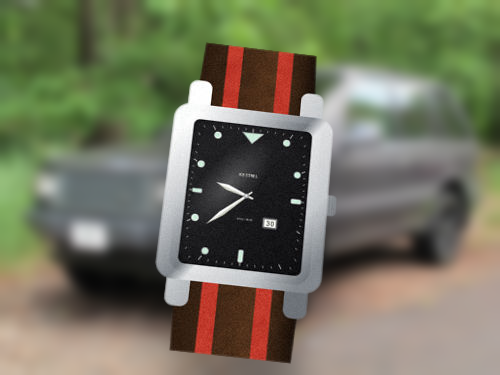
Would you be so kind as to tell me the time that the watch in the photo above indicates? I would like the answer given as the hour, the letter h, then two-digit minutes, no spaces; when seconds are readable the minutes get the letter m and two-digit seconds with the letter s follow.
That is 9h38
